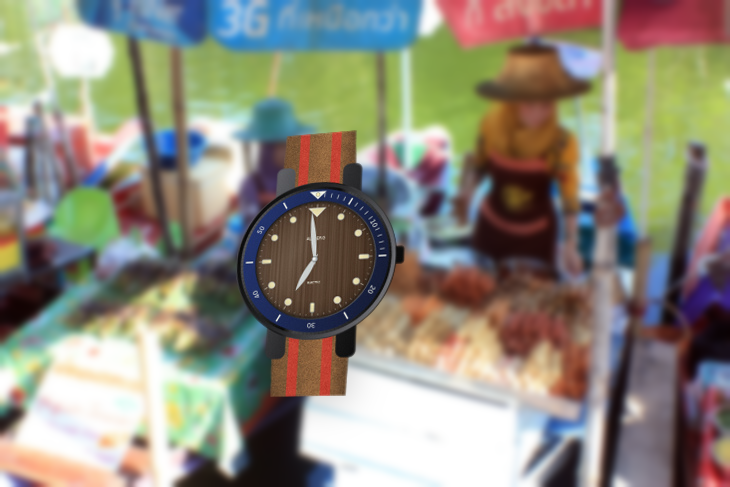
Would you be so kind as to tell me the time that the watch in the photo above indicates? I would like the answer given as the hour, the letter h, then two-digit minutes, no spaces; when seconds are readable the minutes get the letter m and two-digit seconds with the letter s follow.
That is 6h59
